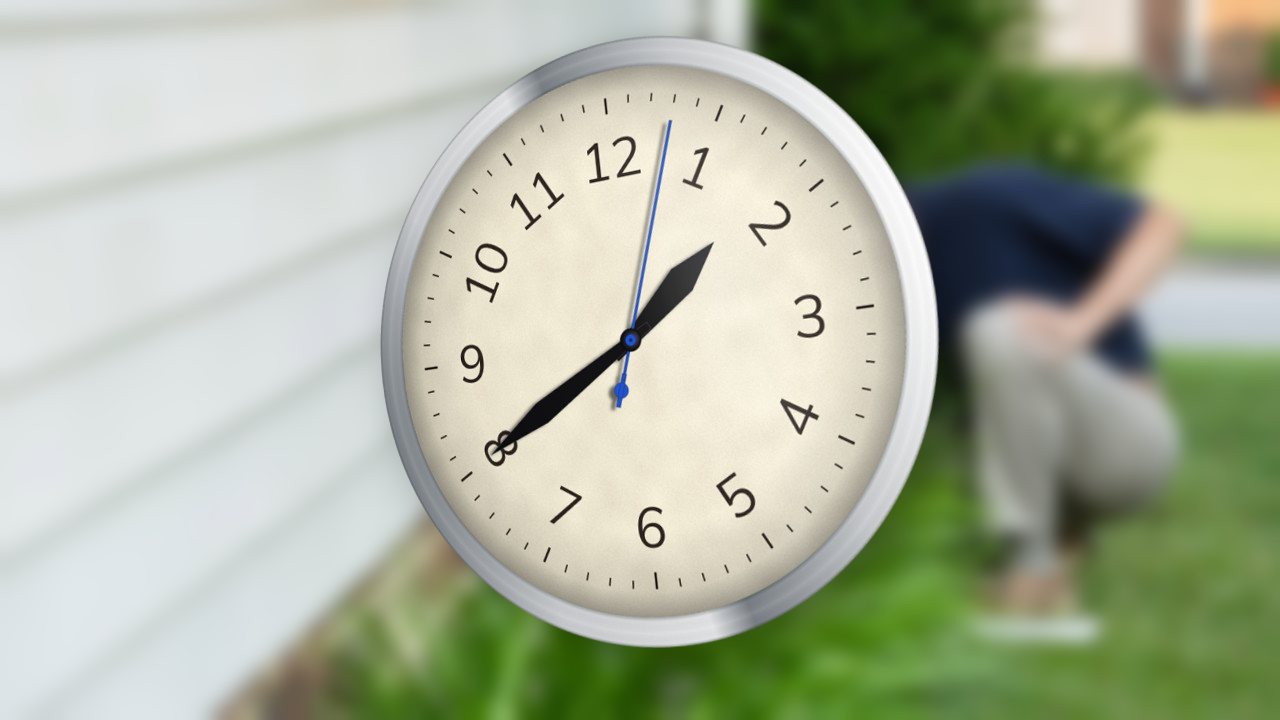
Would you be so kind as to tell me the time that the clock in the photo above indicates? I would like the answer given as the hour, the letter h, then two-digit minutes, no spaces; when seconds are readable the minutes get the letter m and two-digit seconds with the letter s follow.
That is 1h40m03s
